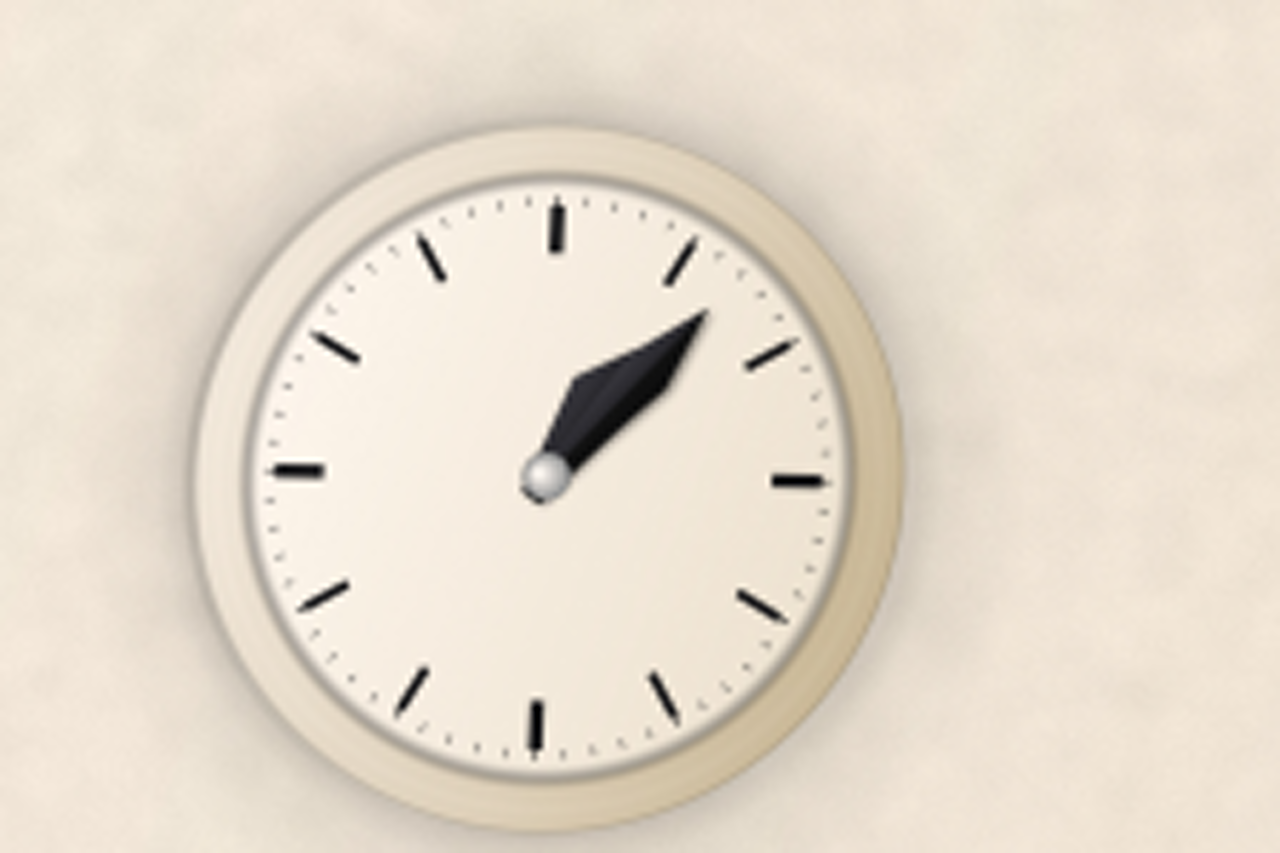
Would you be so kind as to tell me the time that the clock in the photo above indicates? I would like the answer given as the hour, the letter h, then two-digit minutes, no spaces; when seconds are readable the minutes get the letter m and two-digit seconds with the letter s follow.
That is 1h07
